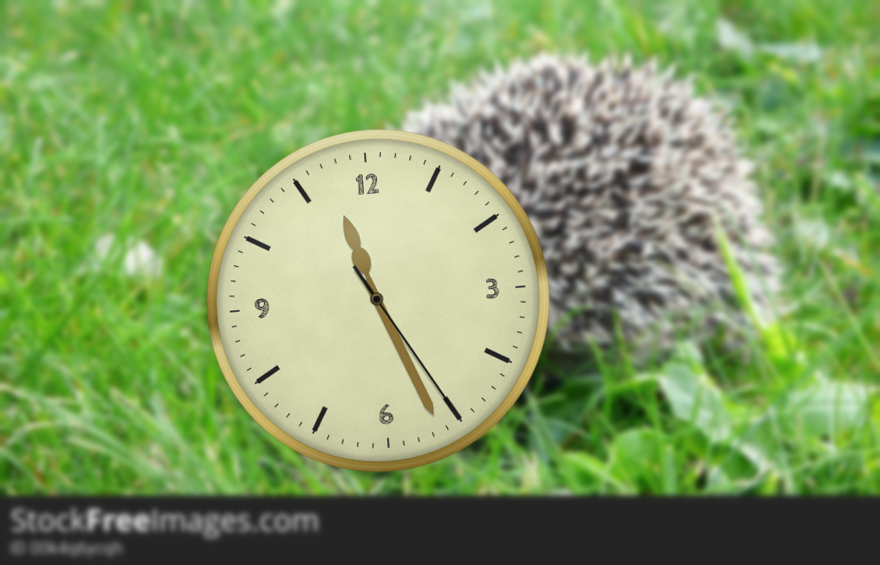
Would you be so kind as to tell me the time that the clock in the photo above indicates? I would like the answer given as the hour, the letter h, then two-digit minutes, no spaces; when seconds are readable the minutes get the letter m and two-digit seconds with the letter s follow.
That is 11h26m25s
